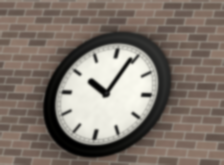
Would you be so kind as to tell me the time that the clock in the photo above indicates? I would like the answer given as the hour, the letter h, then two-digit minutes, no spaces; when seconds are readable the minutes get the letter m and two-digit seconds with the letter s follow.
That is 10h04
